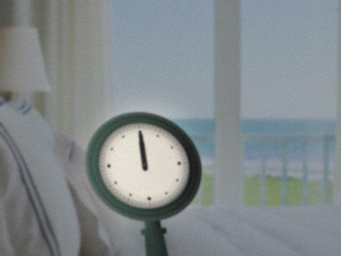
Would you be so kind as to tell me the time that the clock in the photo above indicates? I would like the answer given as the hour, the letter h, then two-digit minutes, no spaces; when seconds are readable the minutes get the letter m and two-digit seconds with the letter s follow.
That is 12h00
